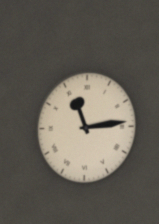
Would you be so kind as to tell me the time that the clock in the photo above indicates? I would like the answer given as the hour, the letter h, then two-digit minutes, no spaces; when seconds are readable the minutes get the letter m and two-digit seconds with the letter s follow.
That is 11h14
